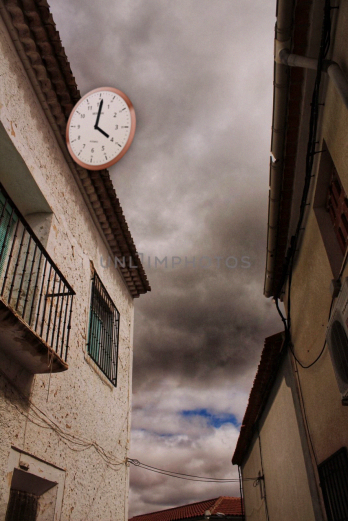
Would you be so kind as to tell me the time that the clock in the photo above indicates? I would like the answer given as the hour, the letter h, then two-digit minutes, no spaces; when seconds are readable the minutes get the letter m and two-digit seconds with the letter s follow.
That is 4h01
